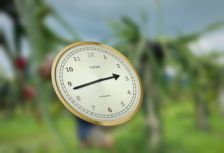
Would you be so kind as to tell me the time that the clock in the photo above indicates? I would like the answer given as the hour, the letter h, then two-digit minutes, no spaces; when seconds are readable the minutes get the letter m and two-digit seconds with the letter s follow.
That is 2h43
